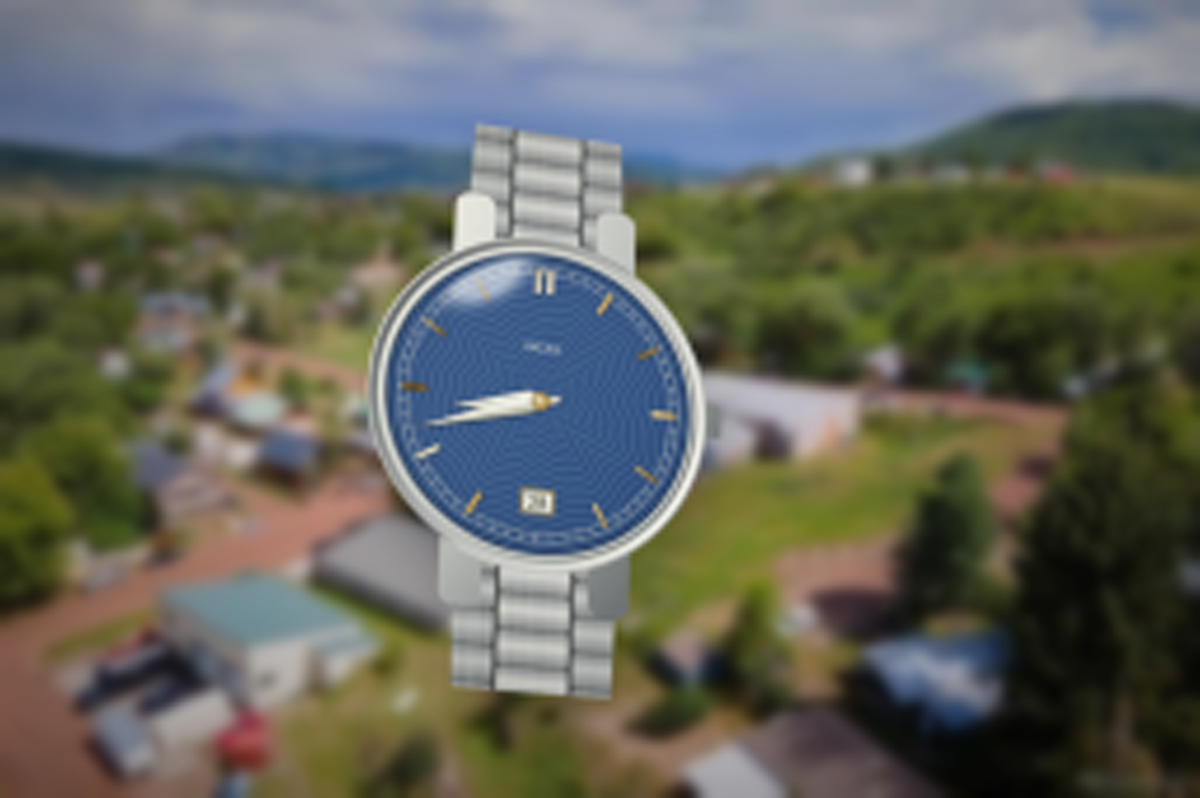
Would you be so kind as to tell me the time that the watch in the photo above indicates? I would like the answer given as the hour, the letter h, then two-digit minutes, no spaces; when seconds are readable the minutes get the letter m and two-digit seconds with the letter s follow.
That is 8h42
